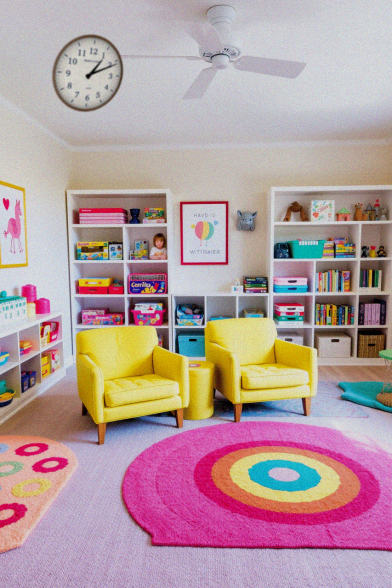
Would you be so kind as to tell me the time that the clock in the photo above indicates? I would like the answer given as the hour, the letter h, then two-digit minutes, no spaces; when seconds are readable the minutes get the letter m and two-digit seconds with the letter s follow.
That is 1h11
